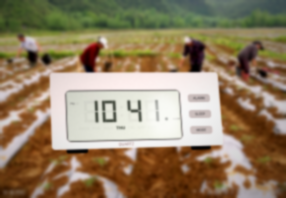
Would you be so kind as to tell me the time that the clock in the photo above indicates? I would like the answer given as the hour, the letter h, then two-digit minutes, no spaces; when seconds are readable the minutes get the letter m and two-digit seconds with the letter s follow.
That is 10h41
